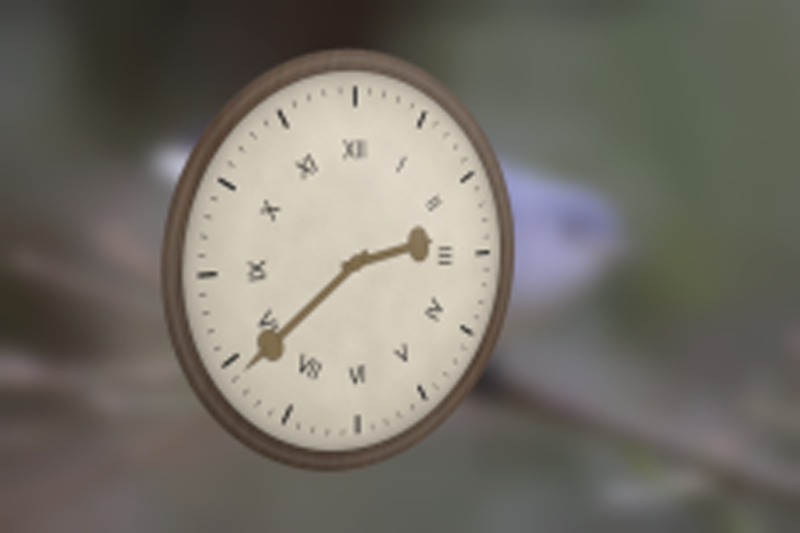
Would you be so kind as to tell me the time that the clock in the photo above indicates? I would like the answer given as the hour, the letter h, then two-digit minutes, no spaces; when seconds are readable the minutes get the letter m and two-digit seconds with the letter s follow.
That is 2h39
